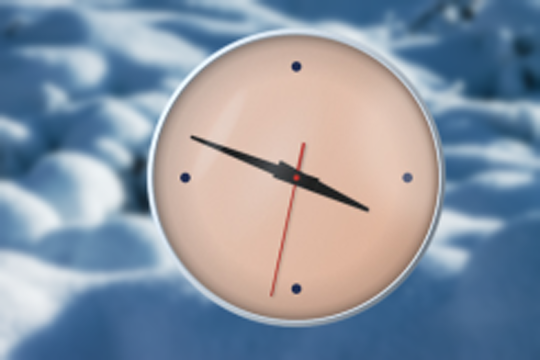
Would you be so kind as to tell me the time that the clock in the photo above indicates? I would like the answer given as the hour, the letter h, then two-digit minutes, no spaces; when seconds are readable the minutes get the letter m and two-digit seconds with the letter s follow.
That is 3h48m32s
